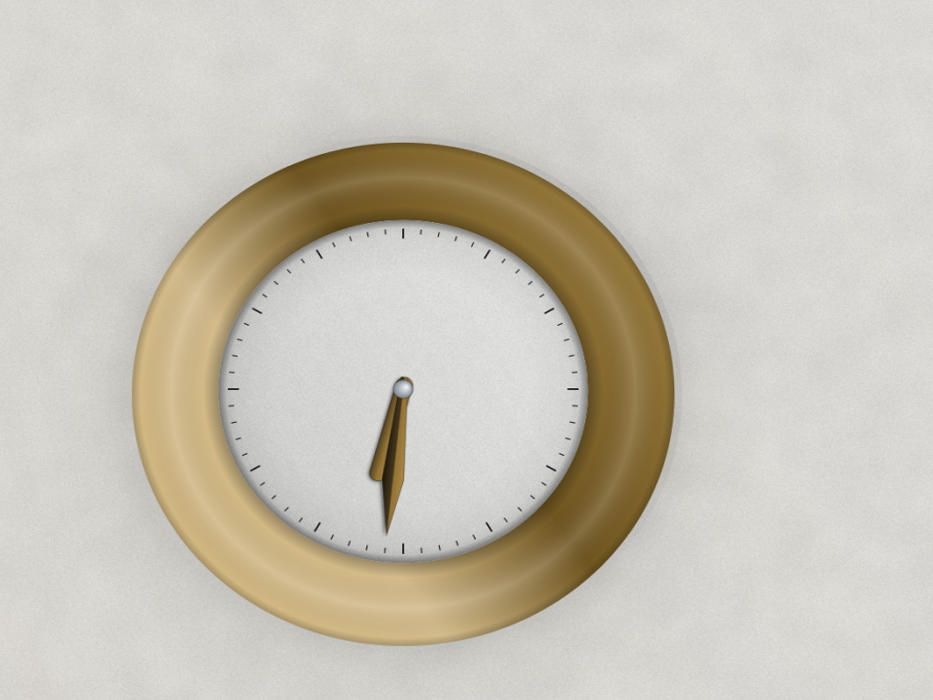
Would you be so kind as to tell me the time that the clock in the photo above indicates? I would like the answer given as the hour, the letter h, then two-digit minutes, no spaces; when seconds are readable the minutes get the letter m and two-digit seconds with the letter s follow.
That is 6h31
